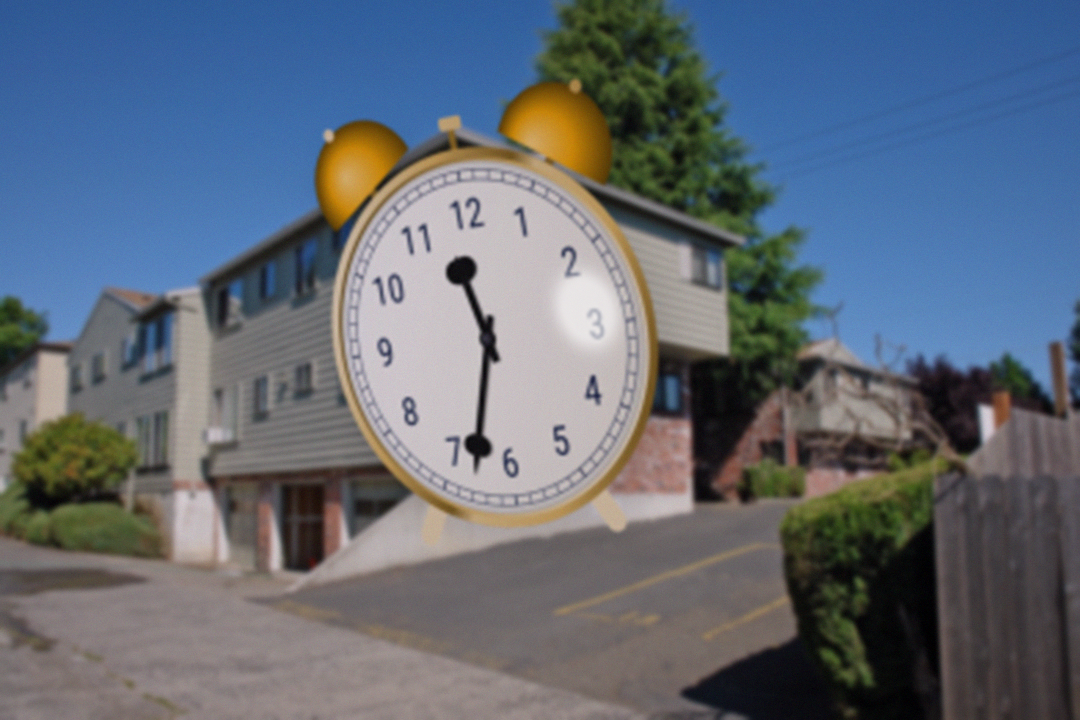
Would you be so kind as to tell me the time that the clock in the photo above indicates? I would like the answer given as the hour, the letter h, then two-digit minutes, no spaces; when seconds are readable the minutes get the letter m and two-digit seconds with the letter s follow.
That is 11h33
